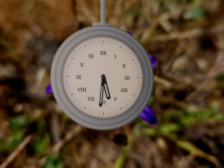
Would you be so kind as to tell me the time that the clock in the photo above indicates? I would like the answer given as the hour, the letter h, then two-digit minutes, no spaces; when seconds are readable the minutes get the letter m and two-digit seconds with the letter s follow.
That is 5h31
